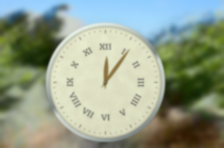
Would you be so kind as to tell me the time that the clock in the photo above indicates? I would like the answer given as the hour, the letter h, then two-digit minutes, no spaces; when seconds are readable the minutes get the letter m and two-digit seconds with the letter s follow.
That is 12h06
